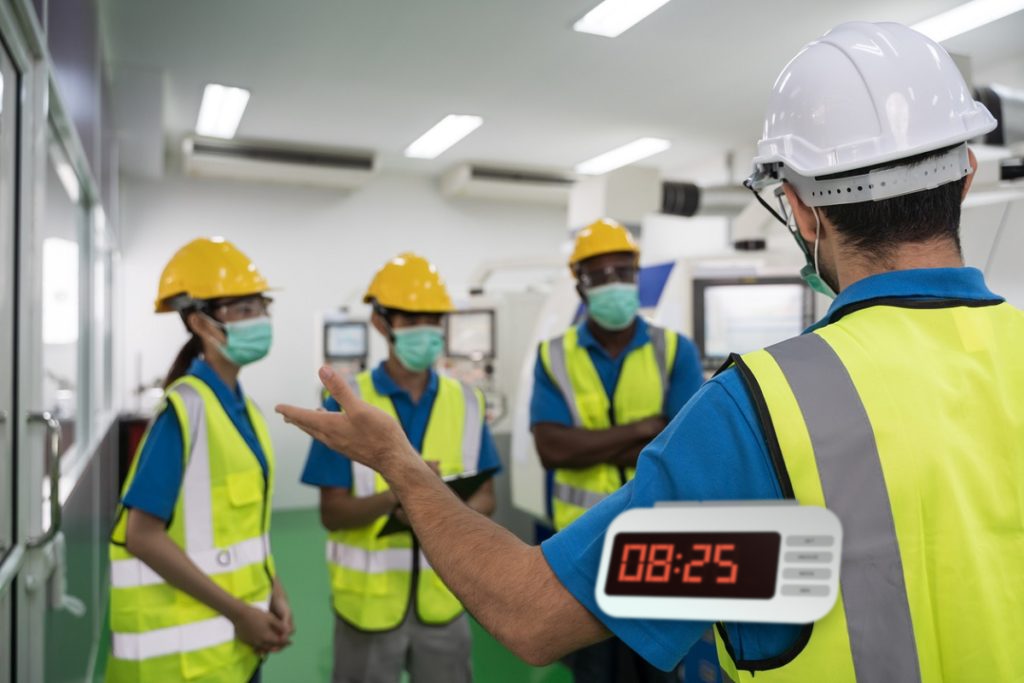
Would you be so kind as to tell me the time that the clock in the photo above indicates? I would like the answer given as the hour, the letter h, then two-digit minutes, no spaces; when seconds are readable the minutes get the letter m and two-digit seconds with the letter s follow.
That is 8h25
